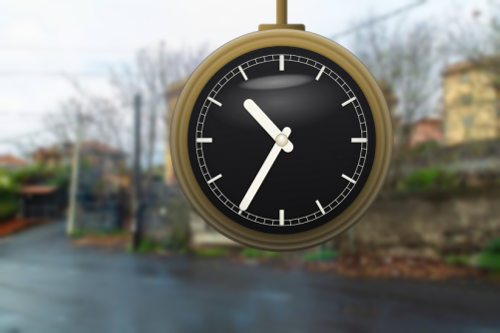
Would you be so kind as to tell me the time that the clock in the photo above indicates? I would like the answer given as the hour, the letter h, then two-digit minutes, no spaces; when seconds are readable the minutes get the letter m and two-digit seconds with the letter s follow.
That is 10h35
